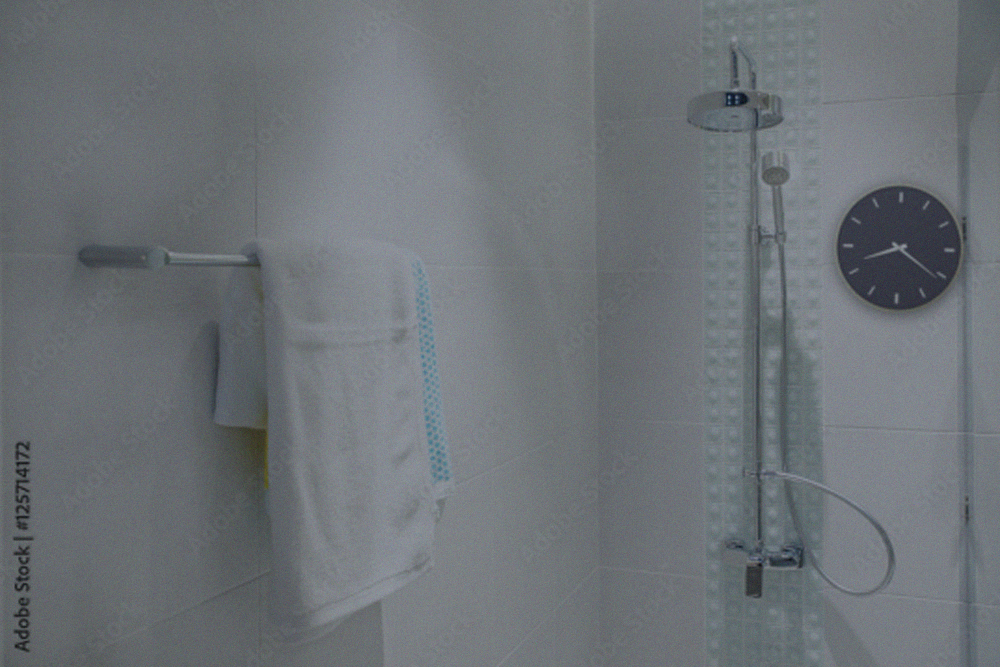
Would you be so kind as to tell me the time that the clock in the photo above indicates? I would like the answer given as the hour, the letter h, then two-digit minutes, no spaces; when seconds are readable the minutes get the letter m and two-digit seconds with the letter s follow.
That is 8h21
